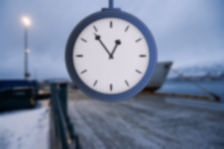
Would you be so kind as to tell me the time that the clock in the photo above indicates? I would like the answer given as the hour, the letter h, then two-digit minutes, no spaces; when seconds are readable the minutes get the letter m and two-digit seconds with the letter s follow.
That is 12h54
